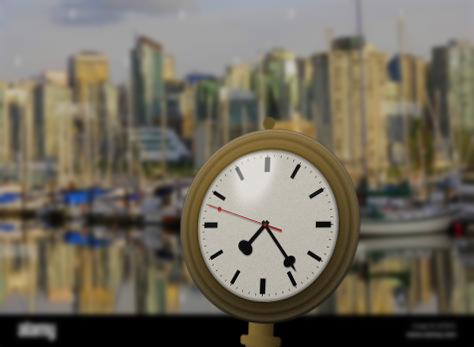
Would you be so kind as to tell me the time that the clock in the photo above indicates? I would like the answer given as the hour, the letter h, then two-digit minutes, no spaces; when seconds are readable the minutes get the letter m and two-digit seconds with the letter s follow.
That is 7h23m48s
